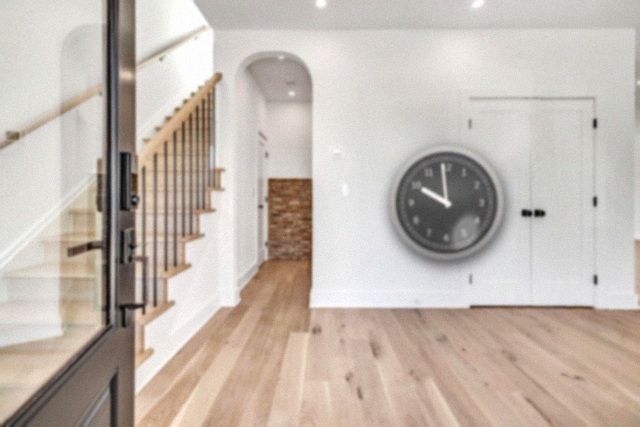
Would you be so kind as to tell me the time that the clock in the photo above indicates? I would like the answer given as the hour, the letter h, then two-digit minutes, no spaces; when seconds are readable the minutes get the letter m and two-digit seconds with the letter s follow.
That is 9h59
